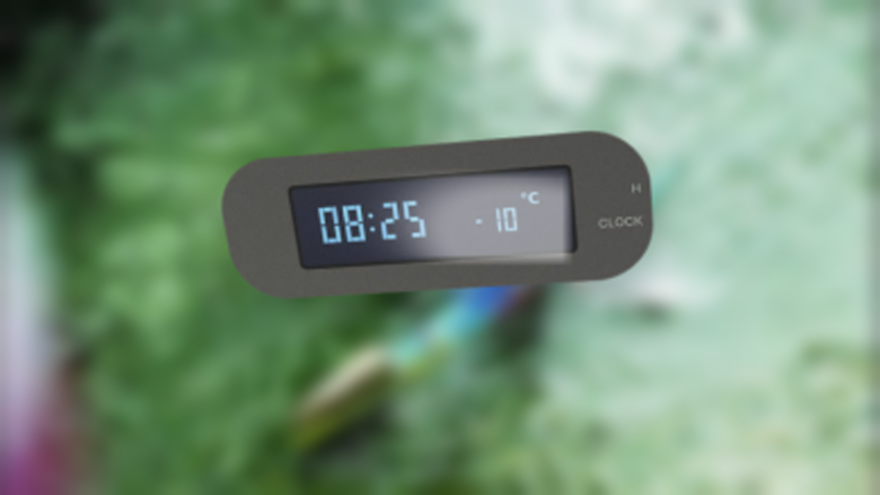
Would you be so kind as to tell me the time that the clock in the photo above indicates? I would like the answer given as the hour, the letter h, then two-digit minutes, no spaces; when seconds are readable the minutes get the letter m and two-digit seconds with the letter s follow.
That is 8h25
